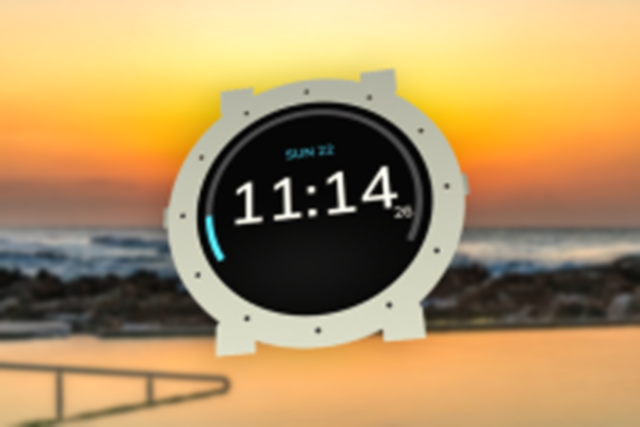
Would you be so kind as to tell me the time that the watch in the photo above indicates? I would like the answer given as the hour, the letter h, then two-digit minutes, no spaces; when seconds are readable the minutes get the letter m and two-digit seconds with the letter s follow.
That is 11h14
